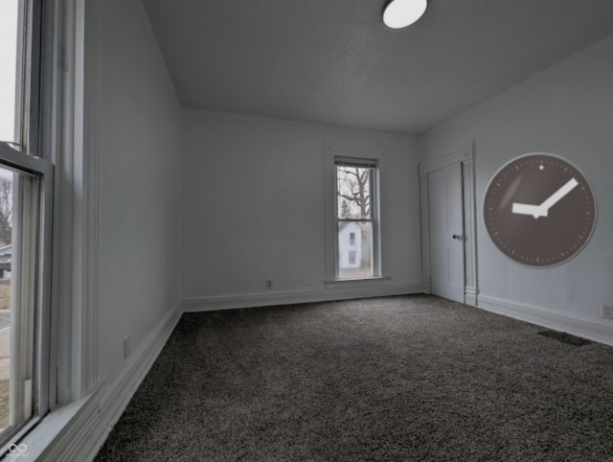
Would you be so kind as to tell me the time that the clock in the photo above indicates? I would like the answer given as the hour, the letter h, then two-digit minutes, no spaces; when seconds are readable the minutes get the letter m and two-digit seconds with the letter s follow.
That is 9h08
